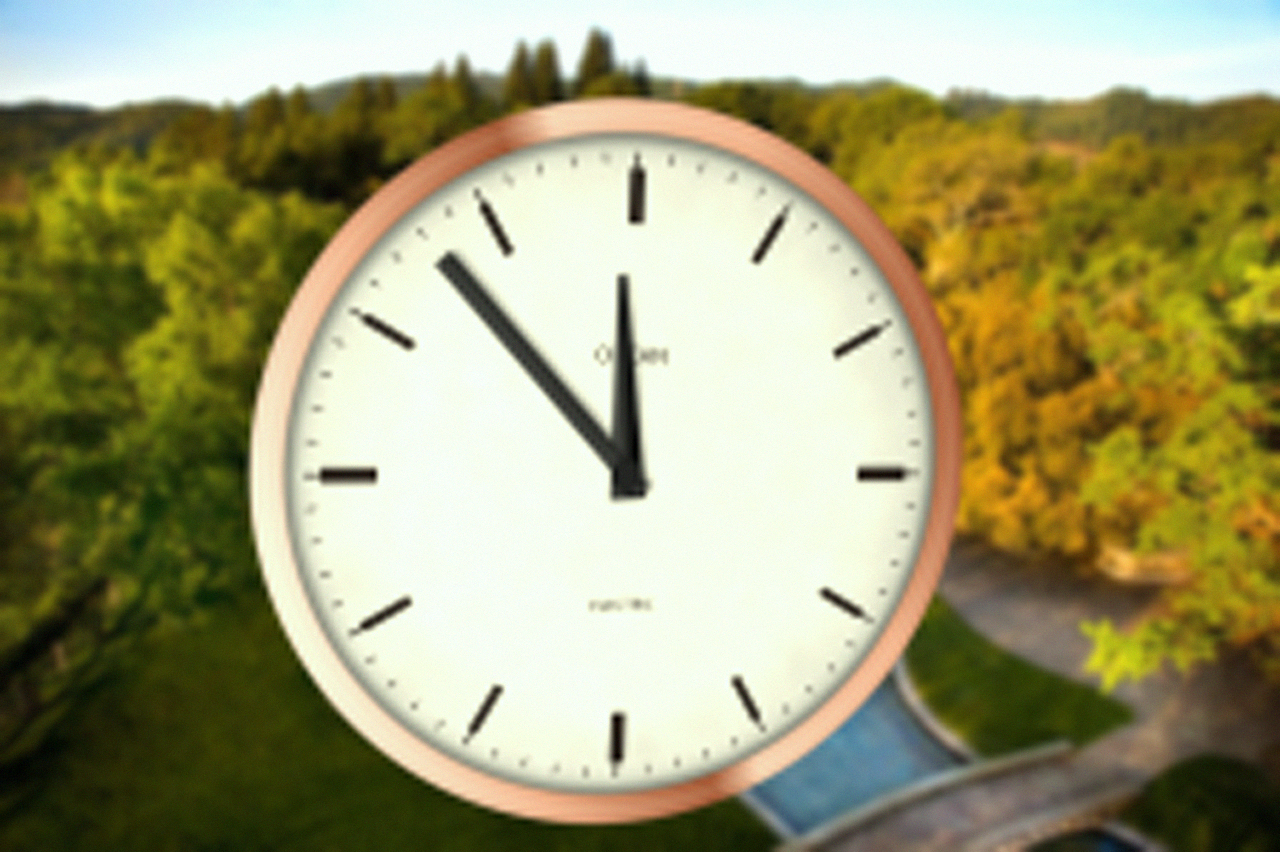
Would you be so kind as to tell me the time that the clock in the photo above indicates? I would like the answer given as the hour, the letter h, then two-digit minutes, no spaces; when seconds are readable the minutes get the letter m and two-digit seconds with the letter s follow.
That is 11h53
